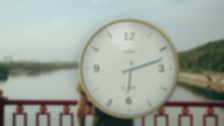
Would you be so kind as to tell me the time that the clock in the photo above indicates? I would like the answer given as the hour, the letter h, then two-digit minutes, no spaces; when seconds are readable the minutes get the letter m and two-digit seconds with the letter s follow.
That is 6h12
